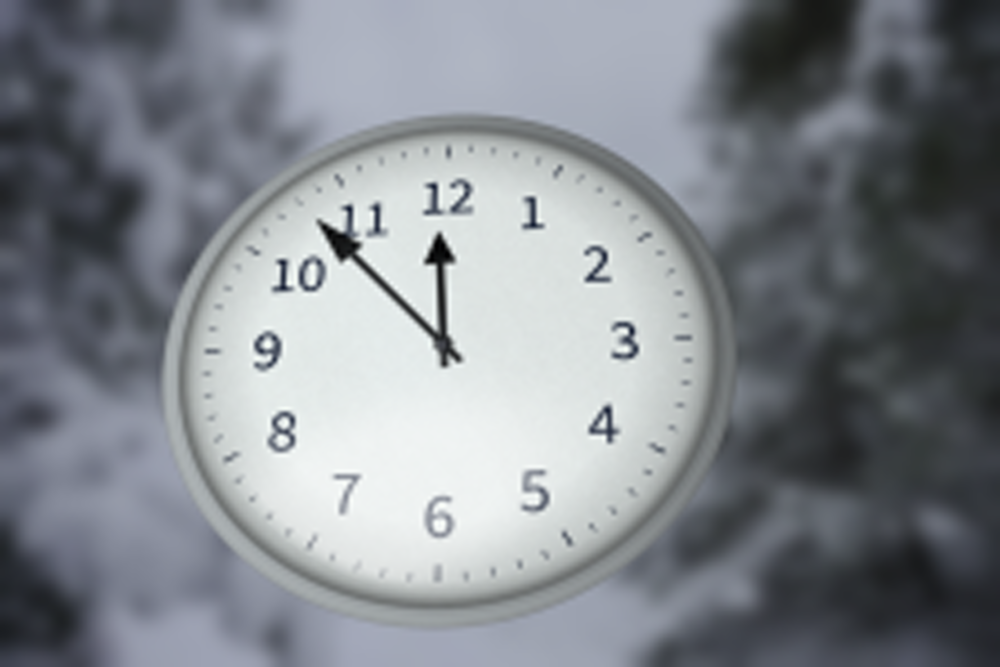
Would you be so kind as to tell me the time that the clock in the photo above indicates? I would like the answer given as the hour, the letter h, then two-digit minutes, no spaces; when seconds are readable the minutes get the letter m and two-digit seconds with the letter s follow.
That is 11h53
